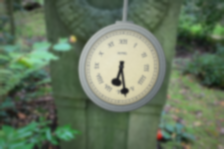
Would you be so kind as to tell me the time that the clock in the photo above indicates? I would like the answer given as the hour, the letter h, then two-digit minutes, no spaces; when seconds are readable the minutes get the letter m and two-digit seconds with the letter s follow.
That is 6h28
